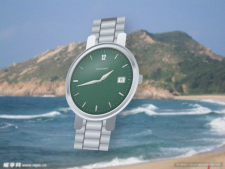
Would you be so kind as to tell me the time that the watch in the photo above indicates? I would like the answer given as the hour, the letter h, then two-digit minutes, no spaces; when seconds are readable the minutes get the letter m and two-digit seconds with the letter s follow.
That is 1h43
